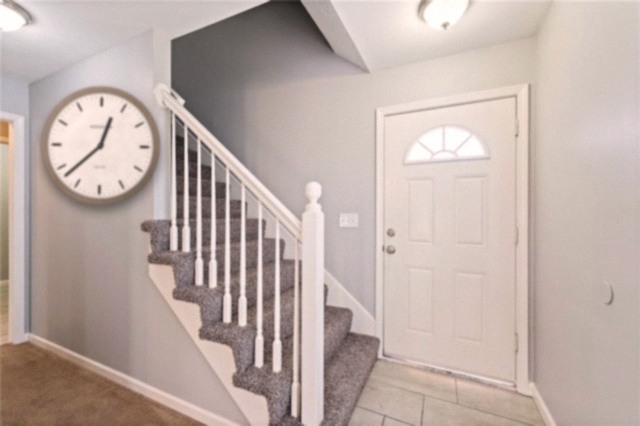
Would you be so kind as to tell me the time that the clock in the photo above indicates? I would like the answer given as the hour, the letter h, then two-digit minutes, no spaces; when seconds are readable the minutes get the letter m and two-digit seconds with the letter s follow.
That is 12h38
